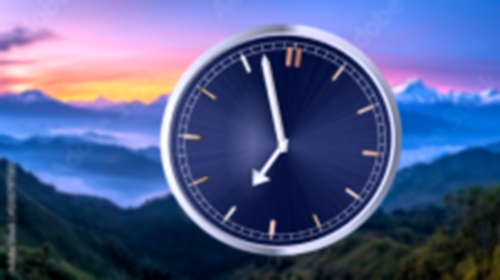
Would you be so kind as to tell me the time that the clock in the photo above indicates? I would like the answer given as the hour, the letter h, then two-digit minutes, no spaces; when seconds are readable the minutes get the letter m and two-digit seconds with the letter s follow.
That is 6h57
